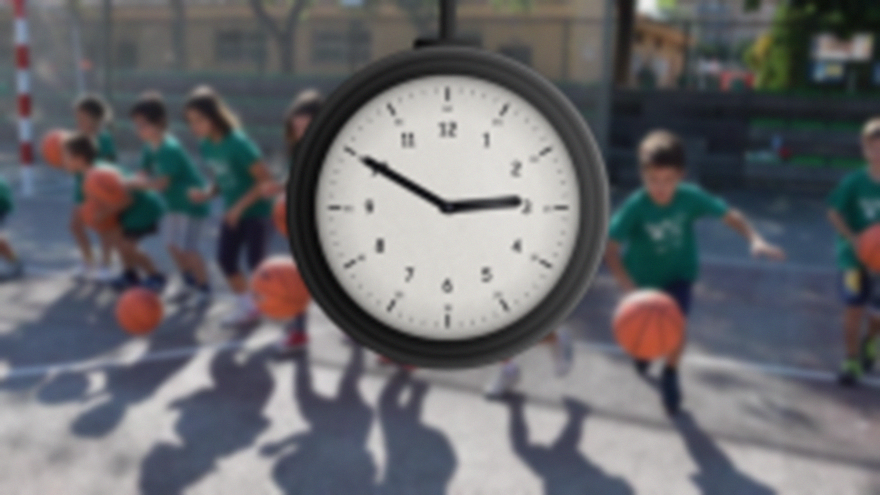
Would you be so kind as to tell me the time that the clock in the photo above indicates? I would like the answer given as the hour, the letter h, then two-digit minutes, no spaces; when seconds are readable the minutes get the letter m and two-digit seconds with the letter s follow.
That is 2h50
